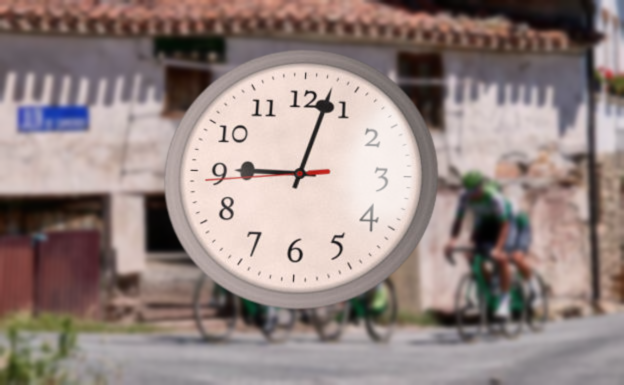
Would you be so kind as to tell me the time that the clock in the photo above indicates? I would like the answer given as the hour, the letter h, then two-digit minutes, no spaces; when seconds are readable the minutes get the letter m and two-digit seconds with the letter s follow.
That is 9h02m44s
